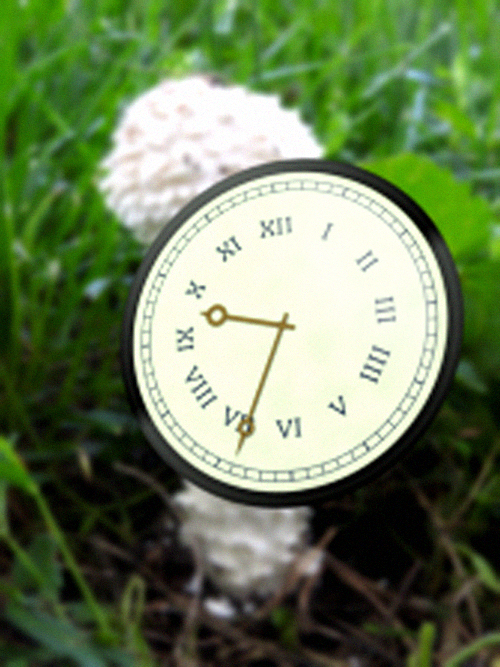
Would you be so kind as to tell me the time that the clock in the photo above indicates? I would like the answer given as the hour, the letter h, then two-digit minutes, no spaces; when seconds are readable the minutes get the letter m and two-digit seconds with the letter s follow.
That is 9h34
